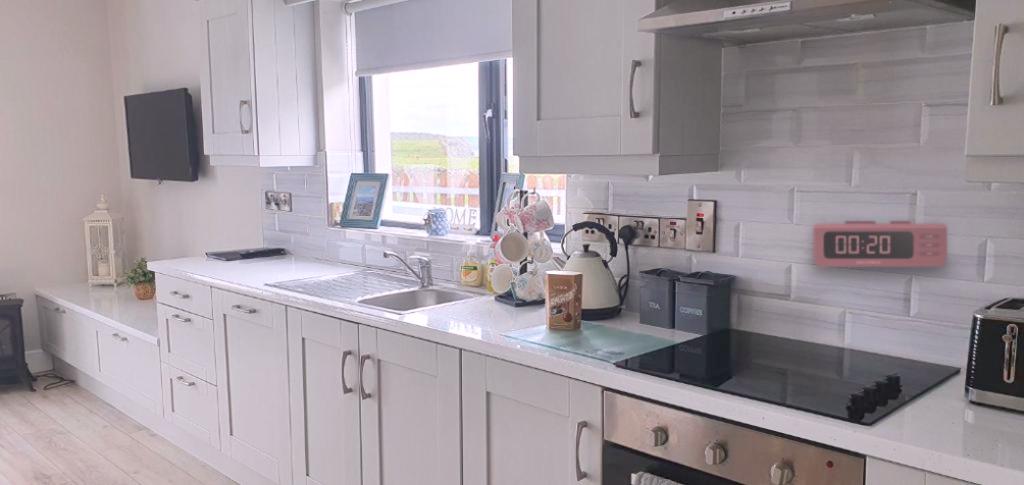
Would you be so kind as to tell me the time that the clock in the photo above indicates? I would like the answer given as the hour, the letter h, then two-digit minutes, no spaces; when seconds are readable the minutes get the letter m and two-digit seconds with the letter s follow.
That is 0h20
